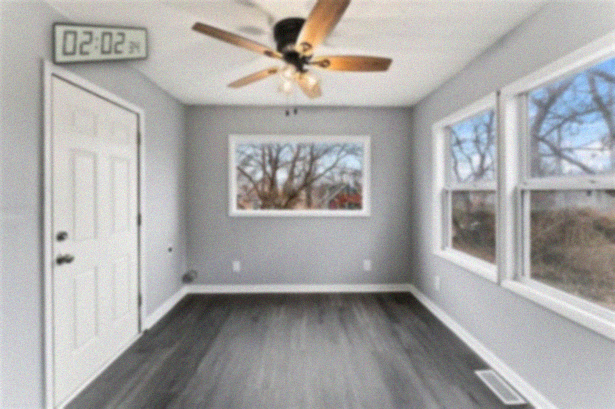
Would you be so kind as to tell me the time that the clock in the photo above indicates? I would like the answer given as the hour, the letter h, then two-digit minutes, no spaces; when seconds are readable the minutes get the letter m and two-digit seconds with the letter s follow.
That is 2h02
